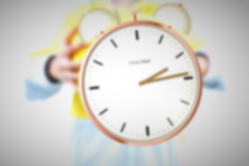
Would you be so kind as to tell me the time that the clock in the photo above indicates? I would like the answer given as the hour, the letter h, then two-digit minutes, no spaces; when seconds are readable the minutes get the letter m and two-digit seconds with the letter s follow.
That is 2h14
